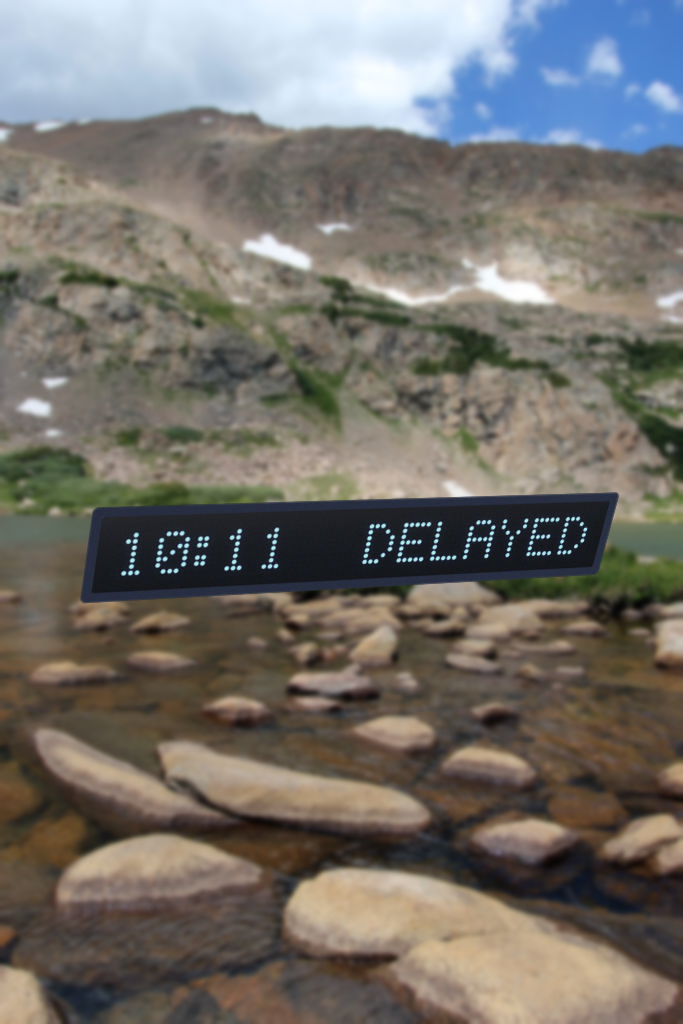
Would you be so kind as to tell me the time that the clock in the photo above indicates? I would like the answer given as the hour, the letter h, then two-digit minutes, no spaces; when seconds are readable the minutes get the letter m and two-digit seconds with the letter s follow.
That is 10h11
